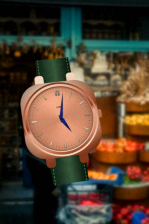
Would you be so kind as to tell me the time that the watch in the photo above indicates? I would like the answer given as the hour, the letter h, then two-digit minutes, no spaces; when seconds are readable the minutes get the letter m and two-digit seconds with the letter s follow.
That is 5h02
